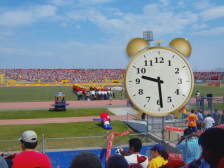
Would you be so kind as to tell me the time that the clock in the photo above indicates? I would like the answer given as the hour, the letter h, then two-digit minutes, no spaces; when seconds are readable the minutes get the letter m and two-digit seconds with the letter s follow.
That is 9h29
